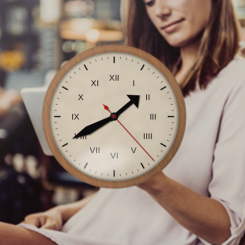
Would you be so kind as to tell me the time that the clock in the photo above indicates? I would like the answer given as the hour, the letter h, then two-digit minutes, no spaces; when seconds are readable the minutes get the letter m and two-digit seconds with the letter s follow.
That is 1h40m23s
